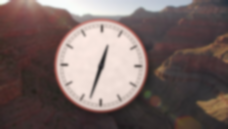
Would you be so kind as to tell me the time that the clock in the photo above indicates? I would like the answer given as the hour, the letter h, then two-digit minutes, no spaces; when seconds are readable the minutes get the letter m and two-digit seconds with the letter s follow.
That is 12h33
